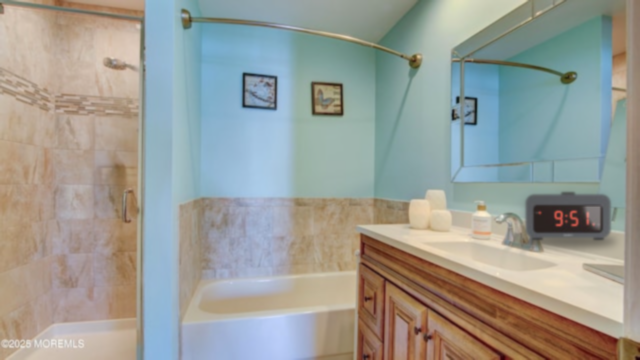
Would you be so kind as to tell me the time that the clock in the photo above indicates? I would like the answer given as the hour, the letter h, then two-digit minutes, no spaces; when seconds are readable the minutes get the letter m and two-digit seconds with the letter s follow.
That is 9h51
